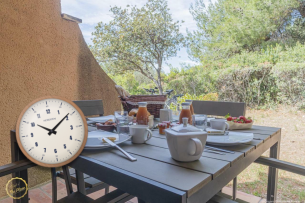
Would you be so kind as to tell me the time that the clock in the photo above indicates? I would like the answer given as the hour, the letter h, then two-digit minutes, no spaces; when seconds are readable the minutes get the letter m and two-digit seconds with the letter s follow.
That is 10h09
